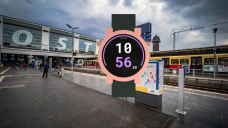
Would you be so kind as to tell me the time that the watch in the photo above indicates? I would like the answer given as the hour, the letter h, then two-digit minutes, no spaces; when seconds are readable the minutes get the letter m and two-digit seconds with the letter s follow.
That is 10h56
